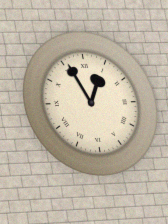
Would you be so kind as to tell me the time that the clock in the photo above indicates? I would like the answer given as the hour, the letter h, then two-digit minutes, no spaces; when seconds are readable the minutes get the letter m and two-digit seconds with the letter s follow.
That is 12h56
